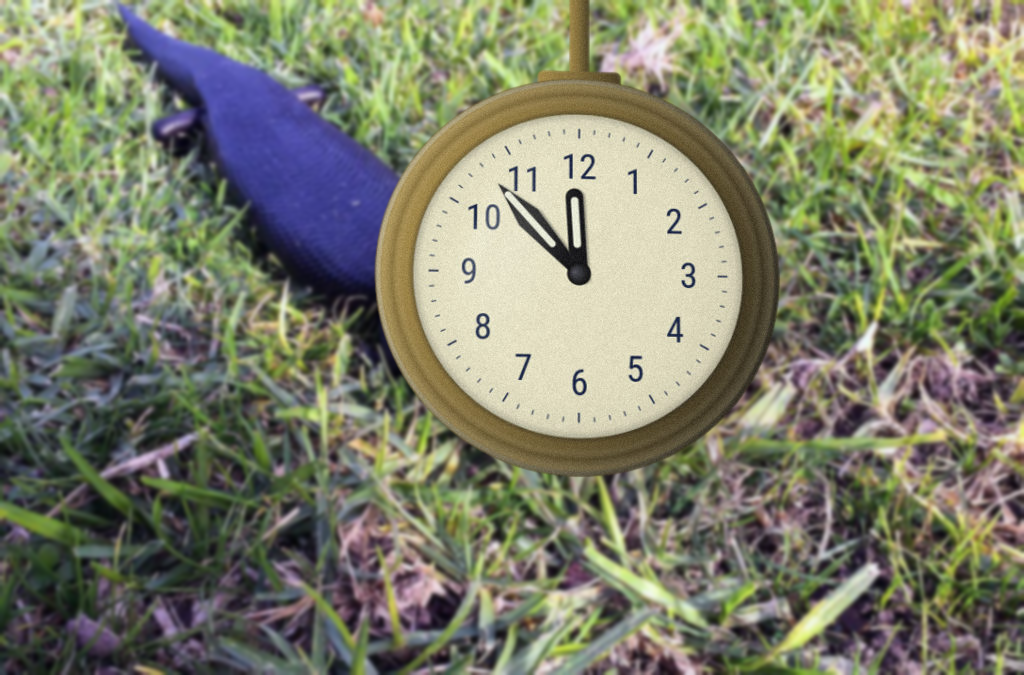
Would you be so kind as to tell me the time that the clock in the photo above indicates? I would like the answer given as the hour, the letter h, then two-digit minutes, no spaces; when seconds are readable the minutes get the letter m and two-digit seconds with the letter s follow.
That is 11h53
